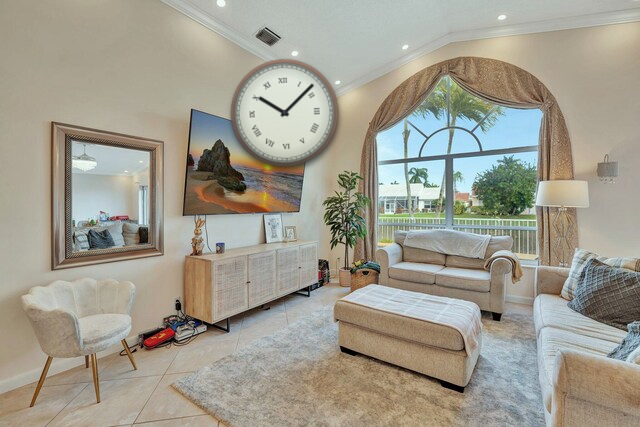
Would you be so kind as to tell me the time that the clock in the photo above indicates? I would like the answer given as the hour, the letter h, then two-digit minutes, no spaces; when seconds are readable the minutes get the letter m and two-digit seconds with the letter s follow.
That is 10h08
